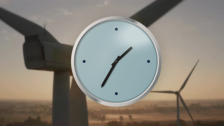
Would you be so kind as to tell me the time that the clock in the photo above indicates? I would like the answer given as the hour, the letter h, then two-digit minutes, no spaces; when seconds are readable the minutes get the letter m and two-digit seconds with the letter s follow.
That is 1h35
